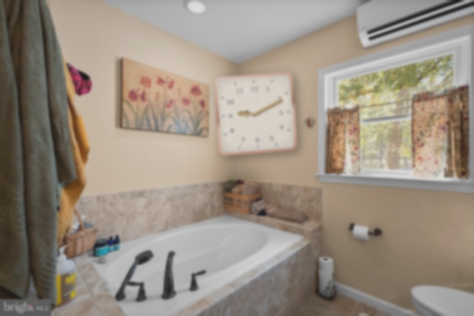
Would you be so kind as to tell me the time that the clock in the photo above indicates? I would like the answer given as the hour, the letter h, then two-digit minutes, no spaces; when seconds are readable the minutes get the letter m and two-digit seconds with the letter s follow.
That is 9h11
